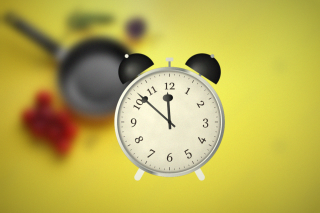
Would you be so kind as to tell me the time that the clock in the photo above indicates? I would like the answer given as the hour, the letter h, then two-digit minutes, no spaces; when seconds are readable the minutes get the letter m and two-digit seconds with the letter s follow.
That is 11h52
